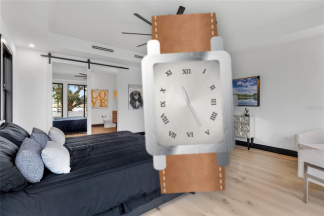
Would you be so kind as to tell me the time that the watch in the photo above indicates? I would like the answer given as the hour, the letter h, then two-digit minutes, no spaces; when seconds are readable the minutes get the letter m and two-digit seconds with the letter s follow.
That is 11h26
